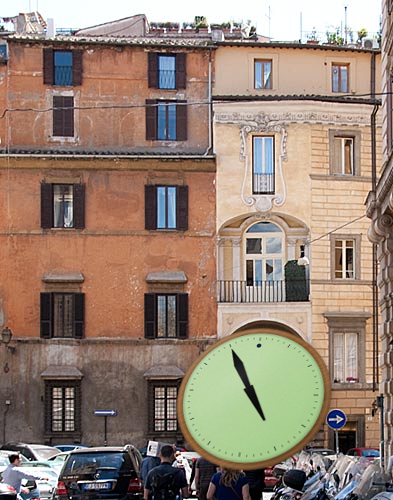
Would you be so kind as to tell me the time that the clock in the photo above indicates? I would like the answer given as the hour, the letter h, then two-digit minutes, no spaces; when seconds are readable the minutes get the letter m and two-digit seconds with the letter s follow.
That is 4h55
